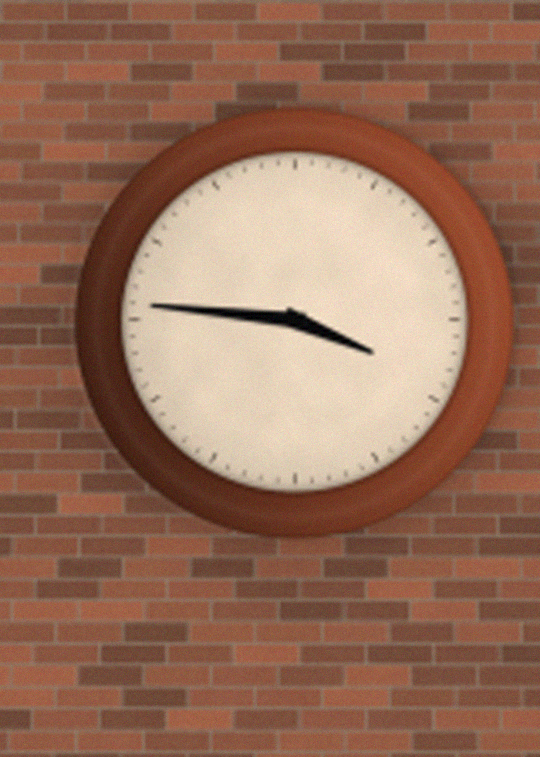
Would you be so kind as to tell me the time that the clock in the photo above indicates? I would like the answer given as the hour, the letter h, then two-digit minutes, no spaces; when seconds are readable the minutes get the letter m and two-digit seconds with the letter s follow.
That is 3h46
